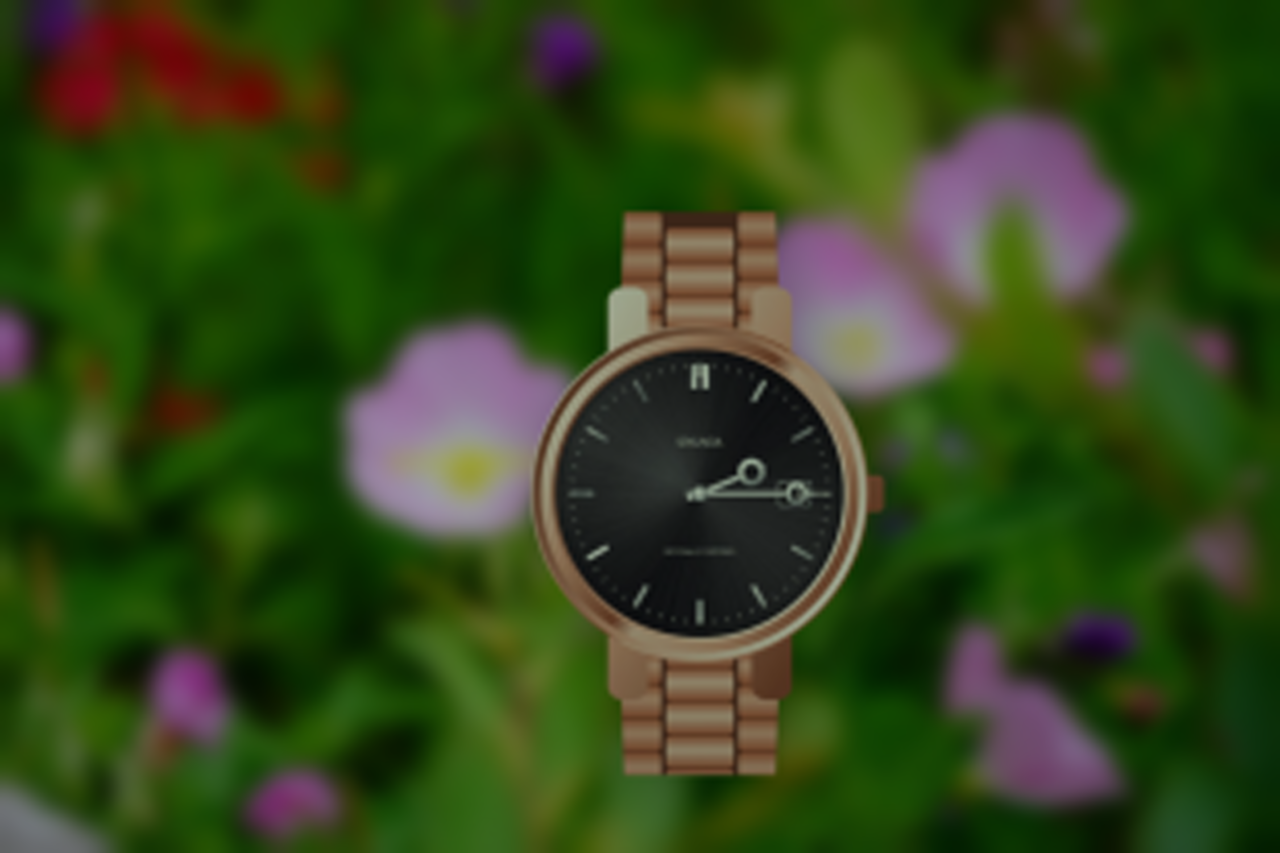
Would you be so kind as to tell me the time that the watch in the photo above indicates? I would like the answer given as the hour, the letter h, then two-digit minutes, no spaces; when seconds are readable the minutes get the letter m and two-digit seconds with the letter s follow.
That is 2h15
